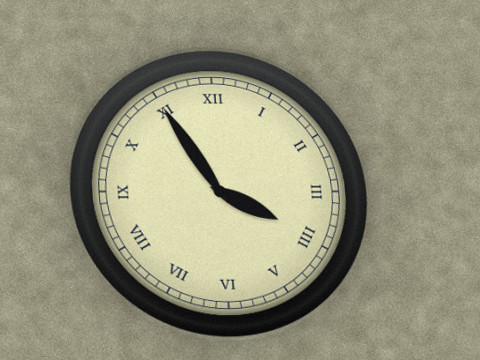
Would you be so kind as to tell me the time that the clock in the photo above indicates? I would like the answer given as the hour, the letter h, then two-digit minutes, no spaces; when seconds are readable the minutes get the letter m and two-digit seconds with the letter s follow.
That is 3h55
